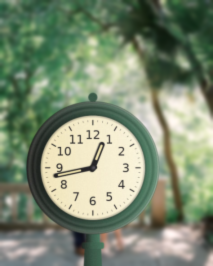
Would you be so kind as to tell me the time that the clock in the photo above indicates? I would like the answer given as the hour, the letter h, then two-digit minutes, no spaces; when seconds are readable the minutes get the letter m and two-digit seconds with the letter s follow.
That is 12h43
